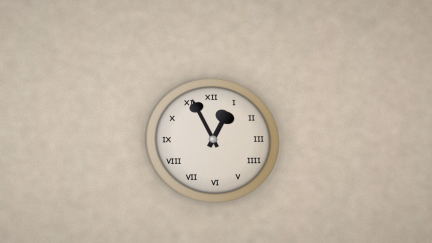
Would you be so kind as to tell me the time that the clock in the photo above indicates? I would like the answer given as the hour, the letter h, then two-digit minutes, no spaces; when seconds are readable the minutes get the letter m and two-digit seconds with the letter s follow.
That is 12h56
